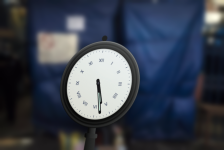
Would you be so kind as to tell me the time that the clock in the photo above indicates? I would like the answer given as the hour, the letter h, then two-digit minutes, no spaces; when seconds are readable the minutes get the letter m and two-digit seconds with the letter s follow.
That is 5h28
